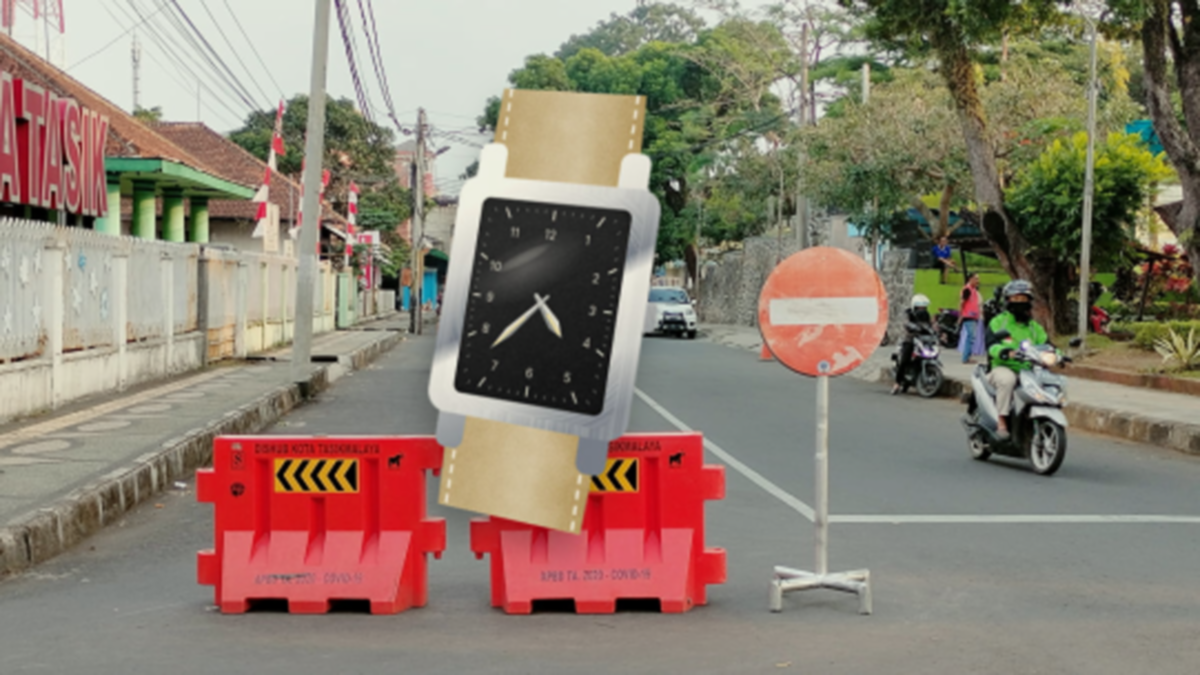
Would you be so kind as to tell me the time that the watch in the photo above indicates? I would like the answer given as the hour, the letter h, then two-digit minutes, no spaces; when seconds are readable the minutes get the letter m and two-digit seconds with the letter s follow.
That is 4h37
